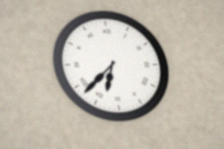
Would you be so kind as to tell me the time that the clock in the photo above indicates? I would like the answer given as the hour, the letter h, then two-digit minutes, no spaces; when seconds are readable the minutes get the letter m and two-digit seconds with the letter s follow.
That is 6h38
